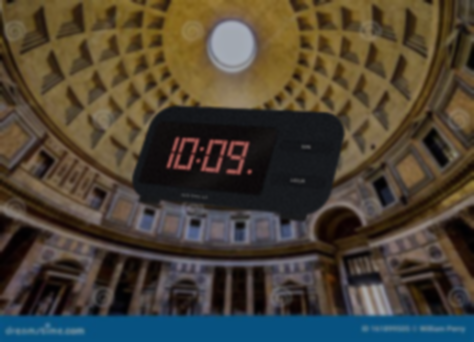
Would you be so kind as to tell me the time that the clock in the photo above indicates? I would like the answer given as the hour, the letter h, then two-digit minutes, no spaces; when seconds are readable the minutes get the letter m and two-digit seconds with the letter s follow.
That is 10h09
